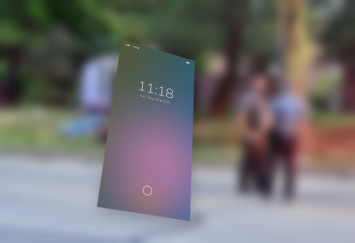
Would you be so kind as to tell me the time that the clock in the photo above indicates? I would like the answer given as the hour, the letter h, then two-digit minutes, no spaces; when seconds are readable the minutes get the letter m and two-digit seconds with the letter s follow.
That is 11h18
